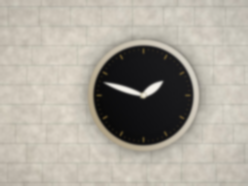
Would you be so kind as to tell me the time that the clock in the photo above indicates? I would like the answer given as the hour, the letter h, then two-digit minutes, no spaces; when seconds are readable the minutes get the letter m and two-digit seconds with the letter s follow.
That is 1h48
